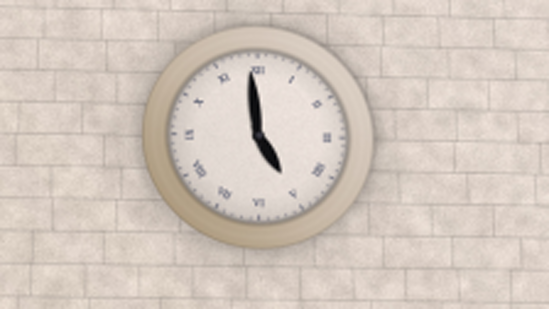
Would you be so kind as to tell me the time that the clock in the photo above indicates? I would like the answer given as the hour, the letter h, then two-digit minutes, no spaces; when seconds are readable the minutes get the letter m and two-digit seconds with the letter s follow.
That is 4h59
